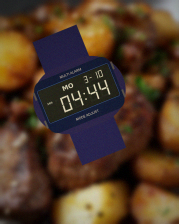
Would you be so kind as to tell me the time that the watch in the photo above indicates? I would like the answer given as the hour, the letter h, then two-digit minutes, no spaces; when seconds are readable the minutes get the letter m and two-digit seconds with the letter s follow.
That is 4h44
